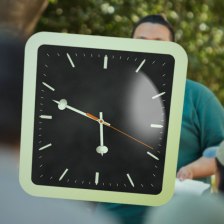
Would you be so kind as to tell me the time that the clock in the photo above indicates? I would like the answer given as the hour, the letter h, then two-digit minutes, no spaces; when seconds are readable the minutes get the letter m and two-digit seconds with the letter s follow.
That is 5h48m19s
